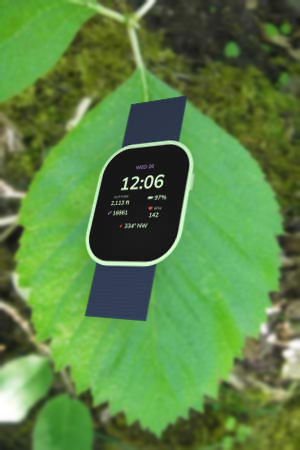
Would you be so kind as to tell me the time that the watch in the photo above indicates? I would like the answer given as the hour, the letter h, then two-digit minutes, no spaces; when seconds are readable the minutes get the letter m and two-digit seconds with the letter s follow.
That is 12h06
